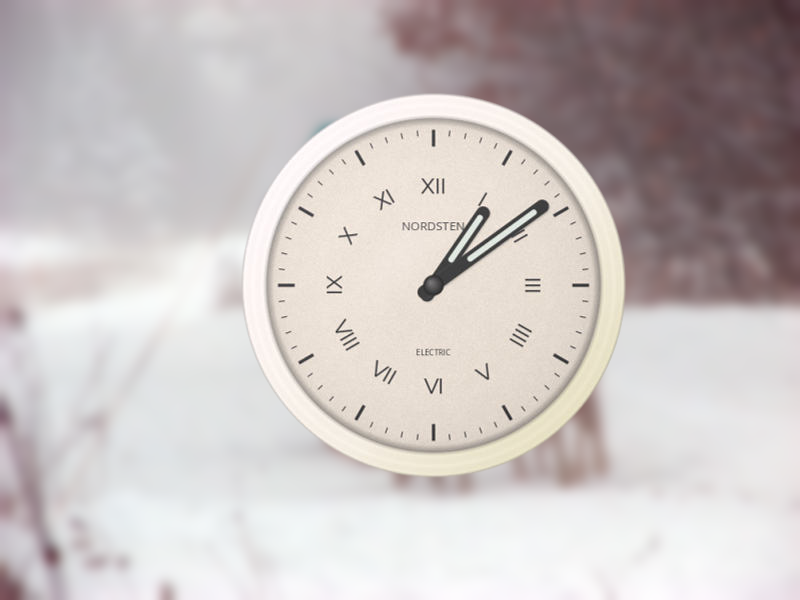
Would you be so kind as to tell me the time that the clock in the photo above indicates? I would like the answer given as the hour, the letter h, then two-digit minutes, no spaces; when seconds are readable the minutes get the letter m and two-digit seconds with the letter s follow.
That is 1h09
